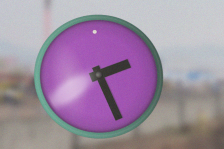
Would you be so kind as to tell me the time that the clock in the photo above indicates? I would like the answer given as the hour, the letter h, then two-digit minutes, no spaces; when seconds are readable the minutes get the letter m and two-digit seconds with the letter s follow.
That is 2h27
